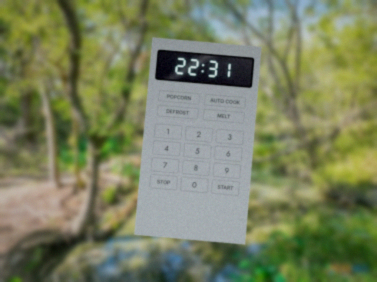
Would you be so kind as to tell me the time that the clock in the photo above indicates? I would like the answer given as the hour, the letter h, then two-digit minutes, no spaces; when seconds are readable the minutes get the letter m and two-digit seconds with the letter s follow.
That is 22h31
